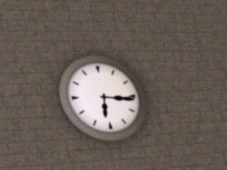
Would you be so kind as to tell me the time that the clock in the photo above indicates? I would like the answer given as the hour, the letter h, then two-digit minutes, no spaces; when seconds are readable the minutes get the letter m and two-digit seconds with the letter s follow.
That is 6h16
